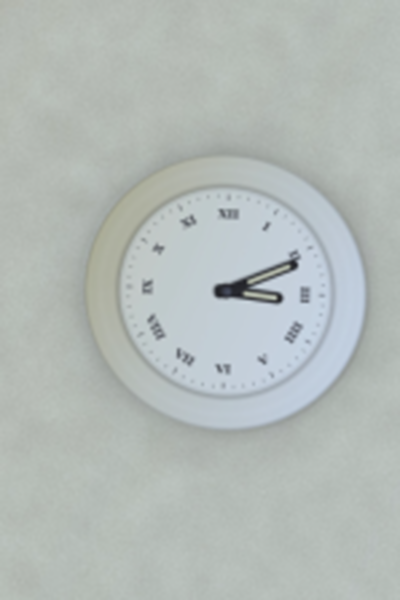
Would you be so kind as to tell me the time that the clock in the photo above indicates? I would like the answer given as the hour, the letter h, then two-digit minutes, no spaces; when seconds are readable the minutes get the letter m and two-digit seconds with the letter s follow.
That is 3h11
